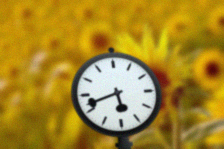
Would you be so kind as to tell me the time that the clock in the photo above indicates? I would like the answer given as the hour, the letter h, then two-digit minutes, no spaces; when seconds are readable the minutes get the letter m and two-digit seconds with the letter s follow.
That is 5h42
